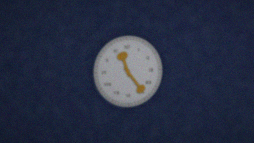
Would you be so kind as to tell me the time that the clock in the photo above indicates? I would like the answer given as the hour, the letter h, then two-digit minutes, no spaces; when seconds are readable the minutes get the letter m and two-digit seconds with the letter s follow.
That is 11h24
